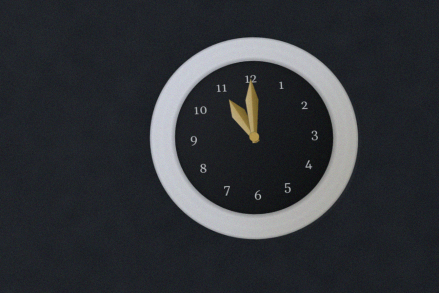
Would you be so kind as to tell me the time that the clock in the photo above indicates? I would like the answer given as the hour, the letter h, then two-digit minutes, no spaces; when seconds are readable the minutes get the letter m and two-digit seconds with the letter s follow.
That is 11h00
